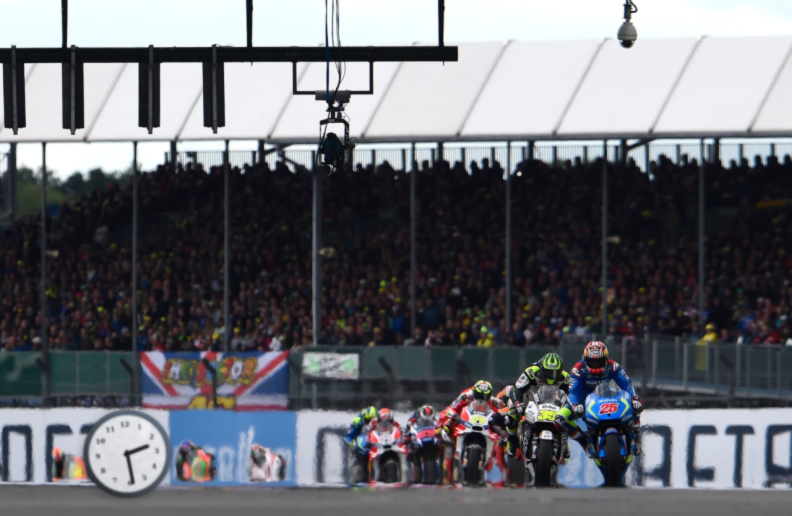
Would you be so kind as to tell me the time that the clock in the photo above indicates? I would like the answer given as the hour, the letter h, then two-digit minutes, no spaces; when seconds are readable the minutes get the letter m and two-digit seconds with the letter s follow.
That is 2h29
